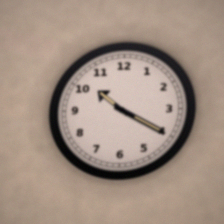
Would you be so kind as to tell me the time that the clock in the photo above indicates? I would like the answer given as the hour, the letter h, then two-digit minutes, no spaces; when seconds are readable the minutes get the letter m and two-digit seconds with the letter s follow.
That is 10h20
